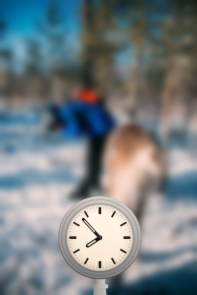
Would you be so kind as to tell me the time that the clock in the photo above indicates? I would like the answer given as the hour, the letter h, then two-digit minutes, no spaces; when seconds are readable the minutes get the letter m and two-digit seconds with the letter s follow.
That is 7h53
